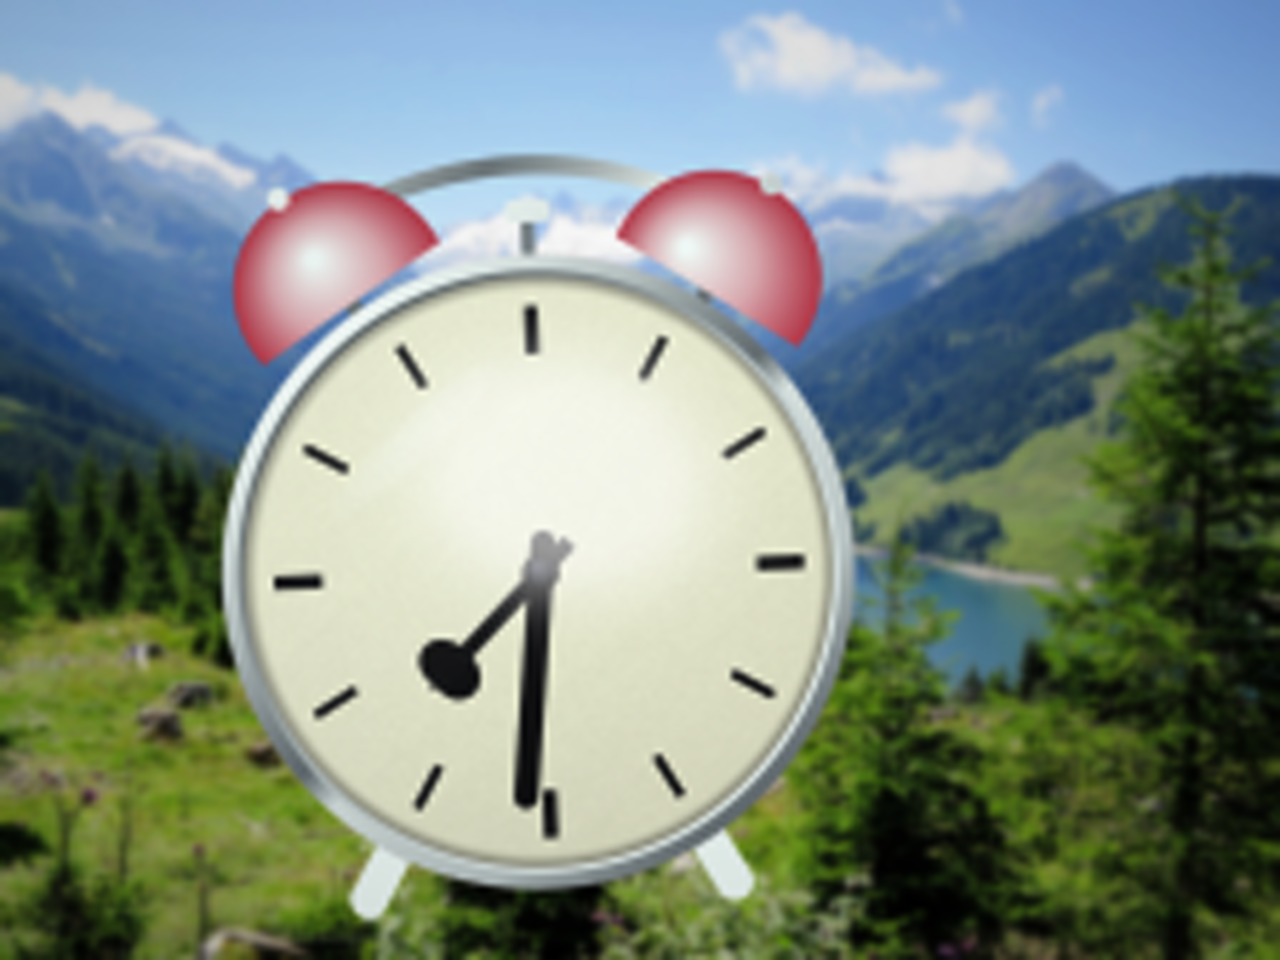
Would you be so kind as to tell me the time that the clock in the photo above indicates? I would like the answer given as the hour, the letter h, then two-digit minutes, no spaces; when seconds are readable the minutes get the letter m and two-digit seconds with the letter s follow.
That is 7h31
